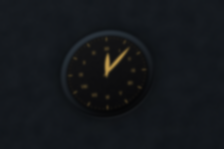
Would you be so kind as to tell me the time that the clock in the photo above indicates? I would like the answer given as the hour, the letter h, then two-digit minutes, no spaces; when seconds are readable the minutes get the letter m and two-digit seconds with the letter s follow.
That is 12h07
